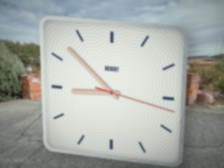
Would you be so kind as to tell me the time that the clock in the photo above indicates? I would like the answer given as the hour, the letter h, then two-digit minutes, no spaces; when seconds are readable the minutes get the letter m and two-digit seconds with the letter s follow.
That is 8h52m17s
